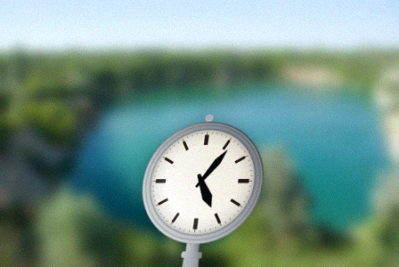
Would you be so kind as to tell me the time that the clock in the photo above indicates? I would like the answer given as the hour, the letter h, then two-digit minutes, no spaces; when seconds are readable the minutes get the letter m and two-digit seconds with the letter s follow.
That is 5h06
